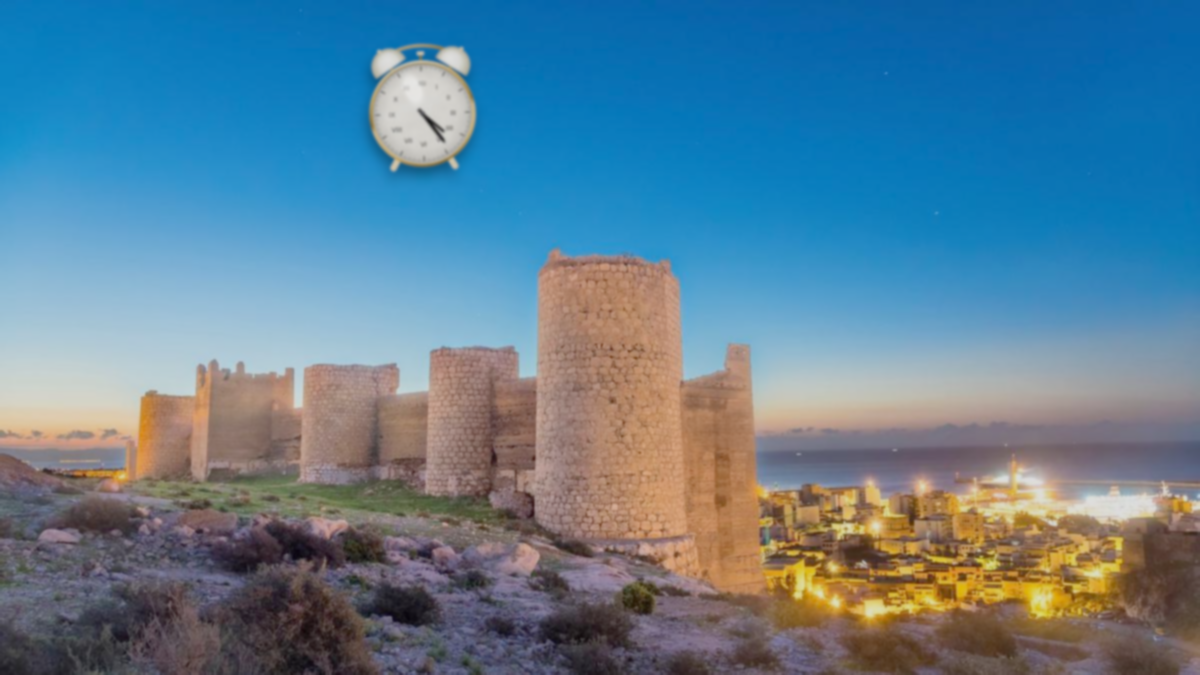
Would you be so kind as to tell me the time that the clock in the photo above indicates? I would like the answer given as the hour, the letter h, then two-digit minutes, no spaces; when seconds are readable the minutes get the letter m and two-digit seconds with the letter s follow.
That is 4h24
